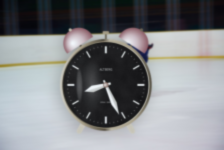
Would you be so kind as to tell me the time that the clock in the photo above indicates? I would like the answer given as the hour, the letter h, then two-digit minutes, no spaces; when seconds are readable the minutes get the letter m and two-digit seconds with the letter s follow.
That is 8h26
